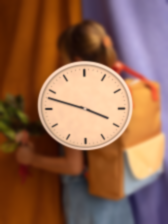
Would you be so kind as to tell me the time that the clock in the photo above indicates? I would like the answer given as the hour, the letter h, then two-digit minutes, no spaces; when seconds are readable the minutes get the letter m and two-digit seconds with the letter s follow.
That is 3h48
